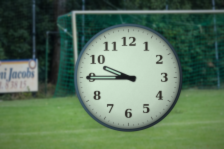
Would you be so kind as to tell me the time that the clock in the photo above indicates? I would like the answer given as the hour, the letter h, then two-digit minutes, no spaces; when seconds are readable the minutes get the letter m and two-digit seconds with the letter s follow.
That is 9h45
